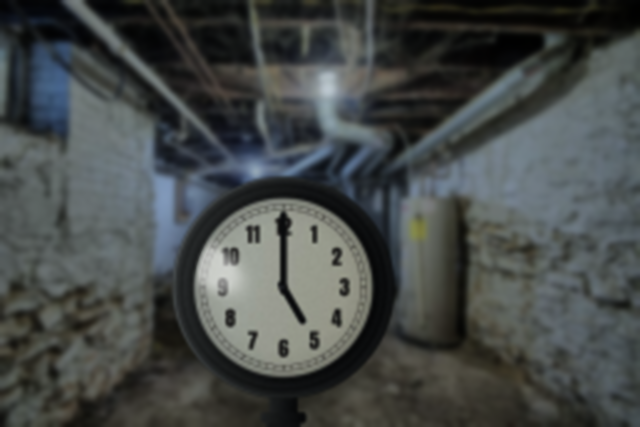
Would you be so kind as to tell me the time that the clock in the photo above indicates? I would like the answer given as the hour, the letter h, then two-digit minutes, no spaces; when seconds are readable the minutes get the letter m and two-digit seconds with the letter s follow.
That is 5h00
